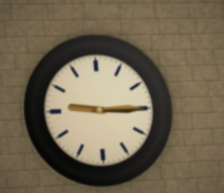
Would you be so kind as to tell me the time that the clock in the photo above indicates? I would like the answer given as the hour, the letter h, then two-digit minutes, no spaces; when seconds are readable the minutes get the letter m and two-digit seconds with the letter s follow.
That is 9h15
